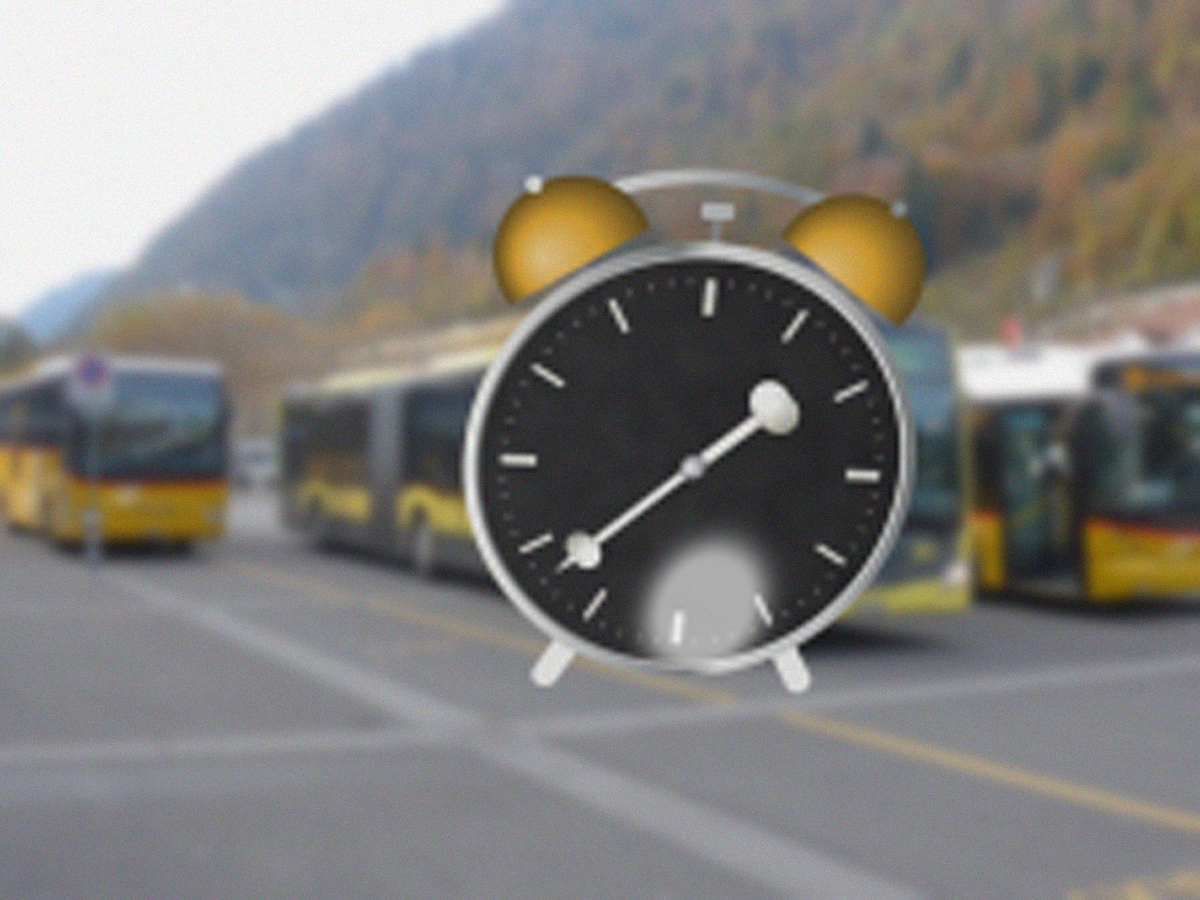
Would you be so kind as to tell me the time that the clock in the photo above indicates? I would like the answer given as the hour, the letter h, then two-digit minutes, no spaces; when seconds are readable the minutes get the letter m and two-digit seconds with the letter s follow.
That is 1h38
